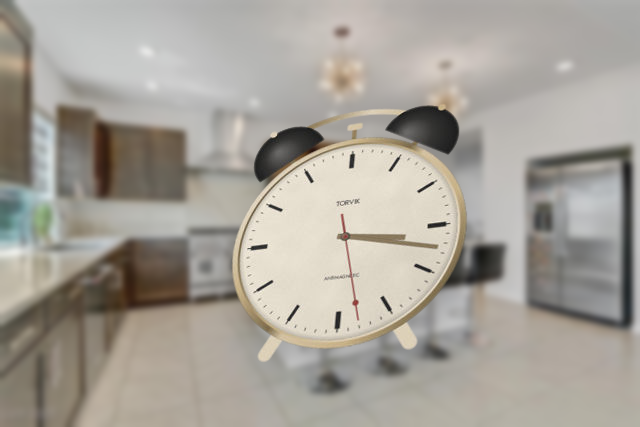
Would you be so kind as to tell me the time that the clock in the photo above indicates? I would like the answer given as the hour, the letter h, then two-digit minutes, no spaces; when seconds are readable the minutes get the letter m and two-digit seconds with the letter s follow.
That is 3h17m28s
